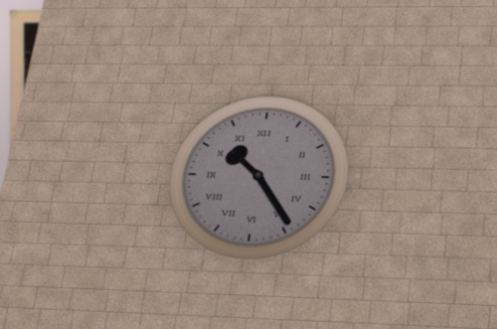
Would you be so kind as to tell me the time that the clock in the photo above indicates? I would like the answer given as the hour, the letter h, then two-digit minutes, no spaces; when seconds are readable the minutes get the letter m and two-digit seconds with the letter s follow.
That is 10h24
